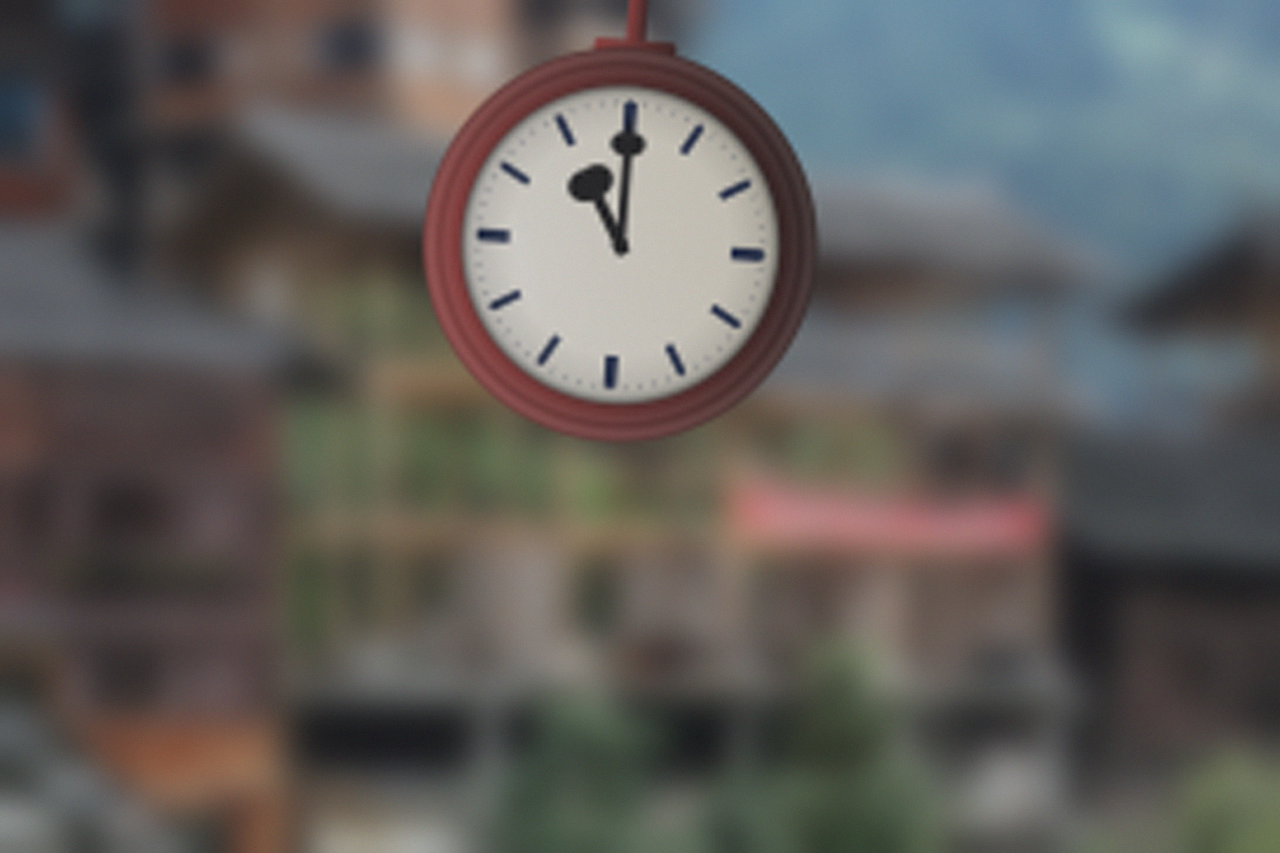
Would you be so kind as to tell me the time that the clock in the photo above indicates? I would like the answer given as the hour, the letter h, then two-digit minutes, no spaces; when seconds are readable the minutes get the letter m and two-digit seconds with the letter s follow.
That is 11h00
